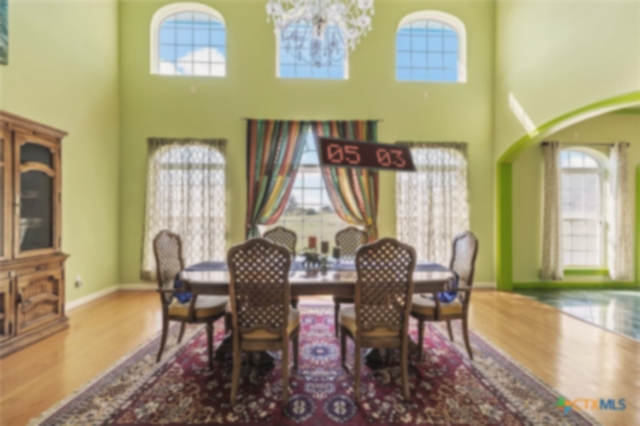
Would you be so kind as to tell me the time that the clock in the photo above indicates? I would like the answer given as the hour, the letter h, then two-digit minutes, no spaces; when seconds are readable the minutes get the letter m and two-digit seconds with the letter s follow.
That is 5h03
